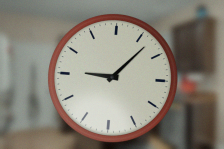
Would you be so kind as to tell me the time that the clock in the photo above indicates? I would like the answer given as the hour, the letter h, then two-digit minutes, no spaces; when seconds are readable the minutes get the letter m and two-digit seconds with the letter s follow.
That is 9h07
